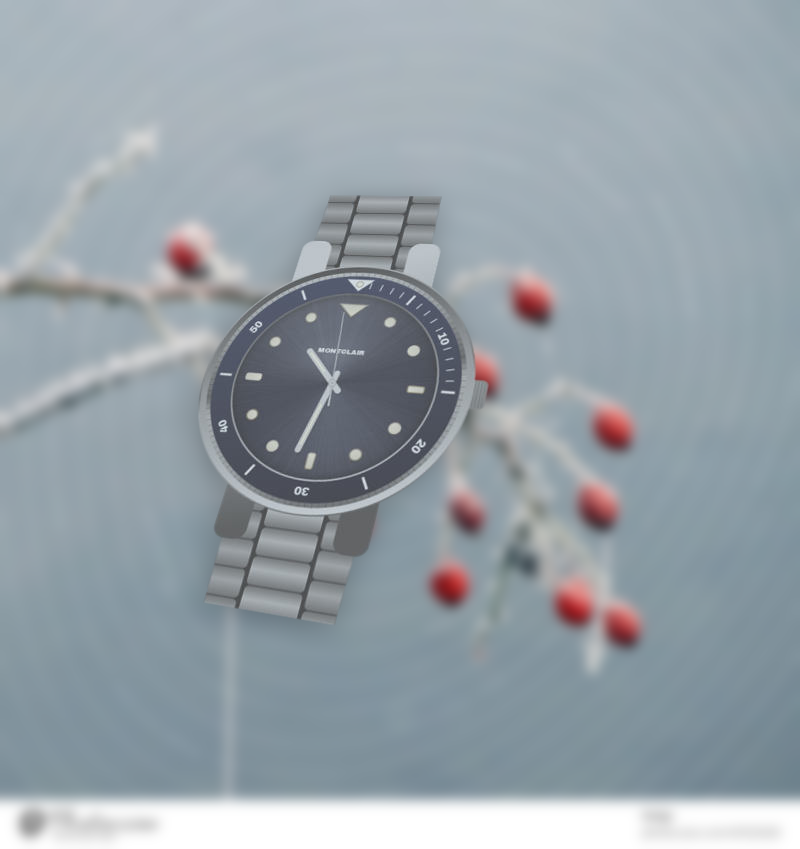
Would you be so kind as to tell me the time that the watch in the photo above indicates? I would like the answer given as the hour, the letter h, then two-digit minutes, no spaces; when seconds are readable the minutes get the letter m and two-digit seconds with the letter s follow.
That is 10h31m59s
